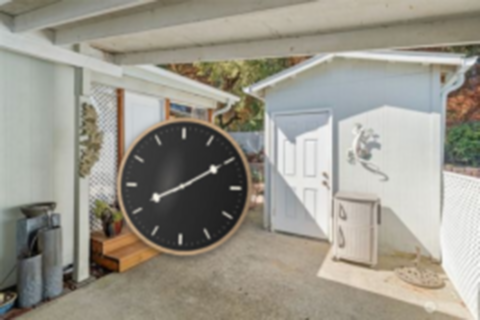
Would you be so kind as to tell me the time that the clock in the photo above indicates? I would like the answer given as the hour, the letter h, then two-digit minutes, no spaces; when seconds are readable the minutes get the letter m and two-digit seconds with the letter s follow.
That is 8h10
